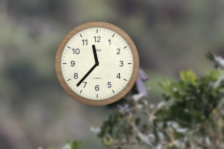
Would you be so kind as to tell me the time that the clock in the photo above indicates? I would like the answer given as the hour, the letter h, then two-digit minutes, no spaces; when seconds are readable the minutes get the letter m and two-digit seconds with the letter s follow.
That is 11h37
